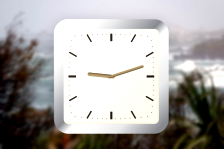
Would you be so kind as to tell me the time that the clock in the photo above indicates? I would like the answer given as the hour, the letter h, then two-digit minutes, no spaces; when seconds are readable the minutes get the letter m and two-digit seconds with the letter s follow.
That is 9h12
